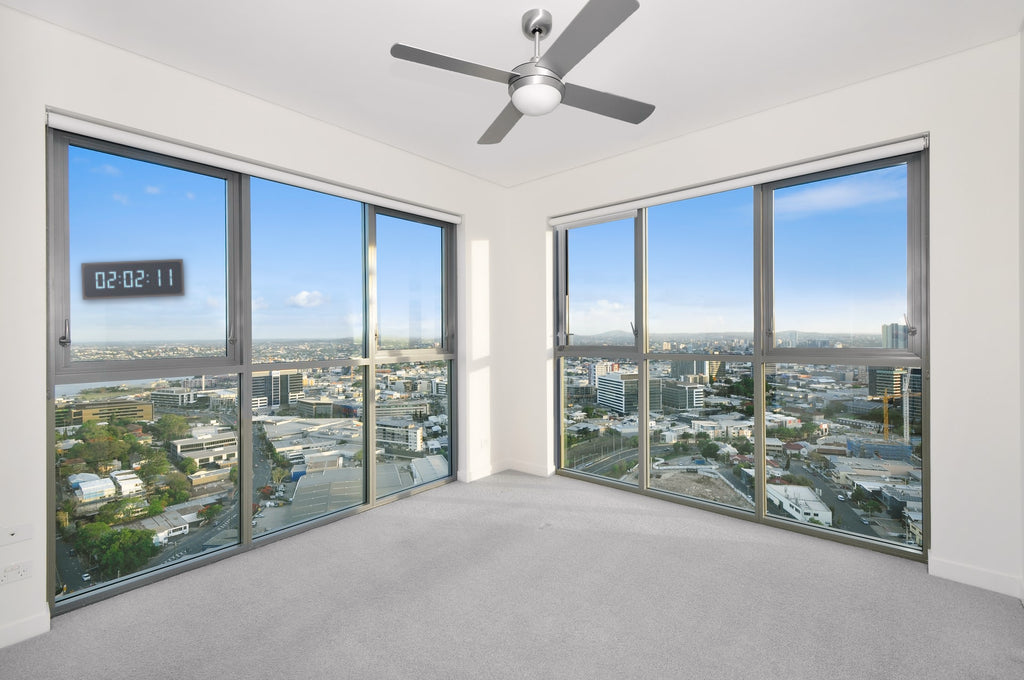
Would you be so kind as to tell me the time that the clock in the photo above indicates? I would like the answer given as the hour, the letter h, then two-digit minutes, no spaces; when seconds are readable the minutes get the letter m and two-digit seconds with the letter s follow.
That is 2h02m11s
